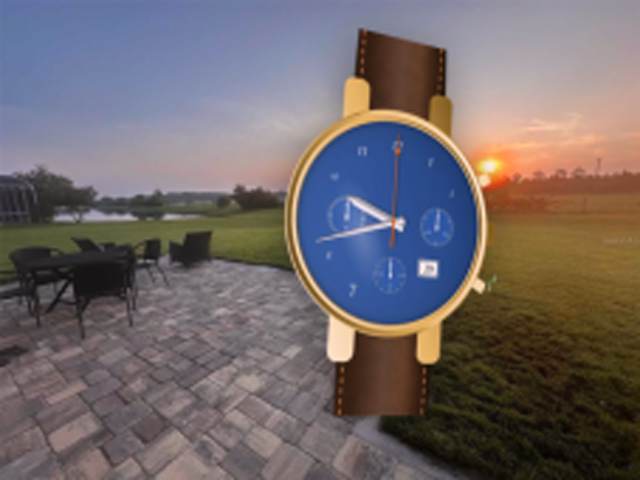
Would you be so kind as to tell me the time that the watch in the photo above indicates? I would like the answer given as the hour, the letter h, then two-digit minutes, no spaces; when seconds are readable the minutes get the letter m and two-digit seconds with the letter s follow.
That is 9h42
